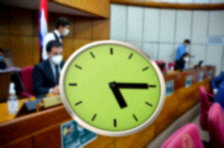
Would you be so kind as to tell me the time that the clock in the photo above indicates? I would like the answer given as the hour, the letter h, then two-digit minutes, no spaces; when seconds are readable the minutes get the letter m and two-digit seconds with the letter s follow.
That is 5h15
